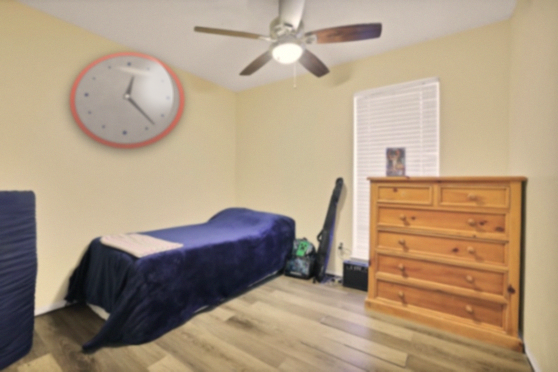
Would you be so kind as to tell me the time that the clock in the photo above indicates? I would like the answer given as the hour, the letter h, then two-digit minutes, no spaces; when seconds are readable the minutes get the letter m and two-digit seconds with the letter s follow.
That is 12h23
